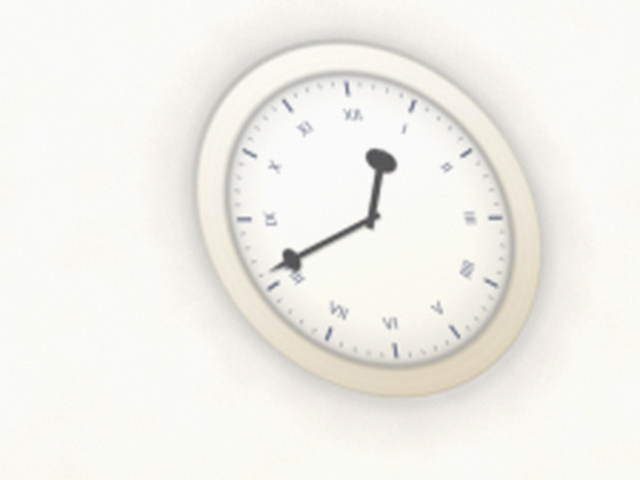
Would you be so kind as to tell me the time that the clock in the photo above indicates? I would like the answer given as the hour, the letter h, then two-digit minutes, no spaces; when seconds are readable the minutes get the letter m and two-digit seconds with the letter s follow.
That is 12h41
